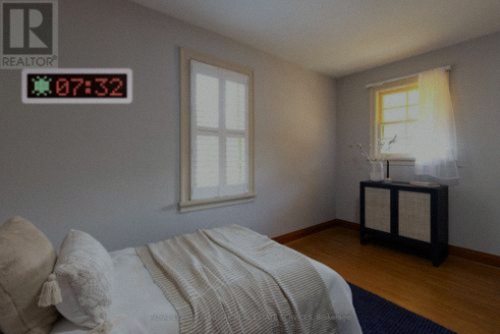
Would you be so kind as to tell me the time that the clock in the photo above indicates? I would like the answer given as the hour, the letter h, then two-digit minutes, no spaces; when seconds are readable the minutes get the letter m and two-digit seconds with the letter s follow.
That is 7h32
